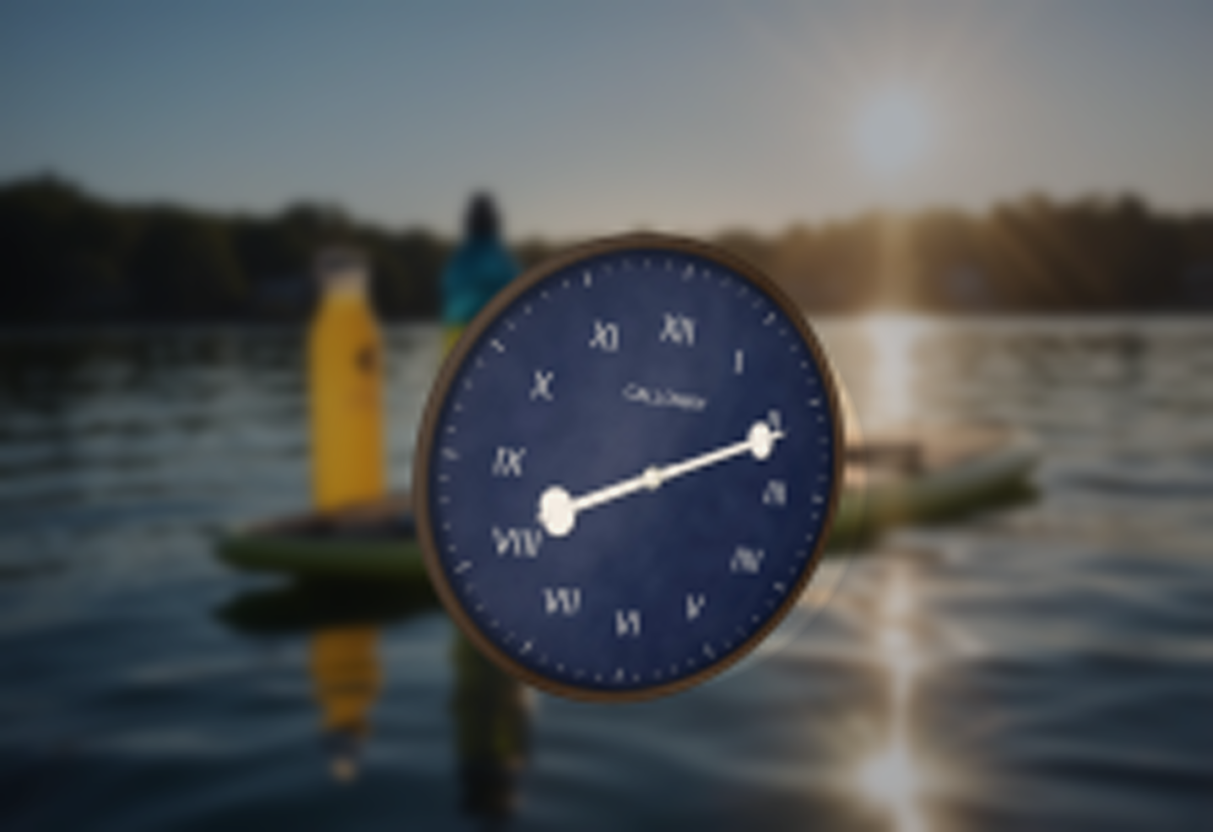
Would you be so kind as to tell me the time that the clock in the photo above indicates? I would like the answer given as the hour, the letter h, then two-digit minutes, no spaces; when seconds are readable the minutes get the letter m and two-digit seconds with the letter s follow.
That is 8h11
